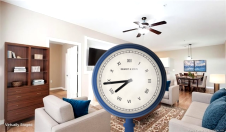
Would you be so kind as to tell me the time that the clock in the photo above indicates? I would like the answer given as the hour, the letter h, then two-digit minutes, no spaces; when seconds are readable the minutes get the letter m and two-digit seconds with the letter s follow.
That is 7h44
